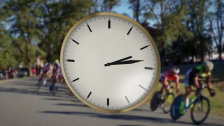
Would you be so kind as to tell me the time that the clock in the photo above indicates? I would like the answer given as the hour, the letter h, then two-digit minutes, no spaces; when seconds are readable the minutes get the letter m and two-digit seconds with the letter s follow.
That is 2h13
